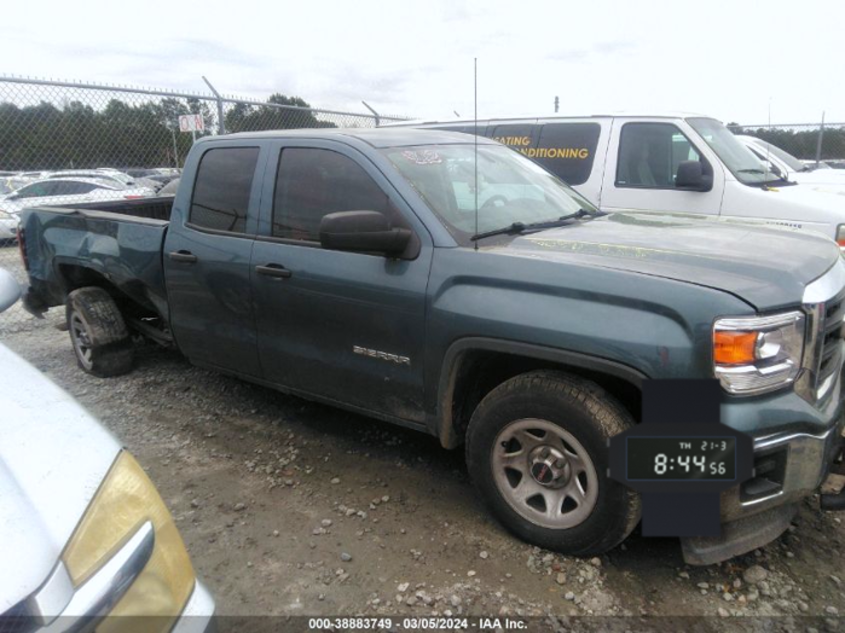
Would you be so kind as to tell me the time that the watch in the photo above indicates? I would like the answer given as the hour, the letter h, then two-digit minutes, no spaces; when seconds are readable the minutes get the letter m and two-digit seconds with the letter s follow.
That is 8h44m56s
